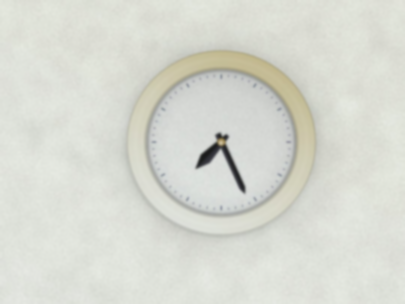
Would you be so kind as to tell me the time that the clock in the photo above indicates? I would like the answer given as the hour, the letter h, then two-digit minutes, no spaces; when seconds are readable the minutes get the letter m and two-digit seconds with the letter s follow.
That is 7h26
